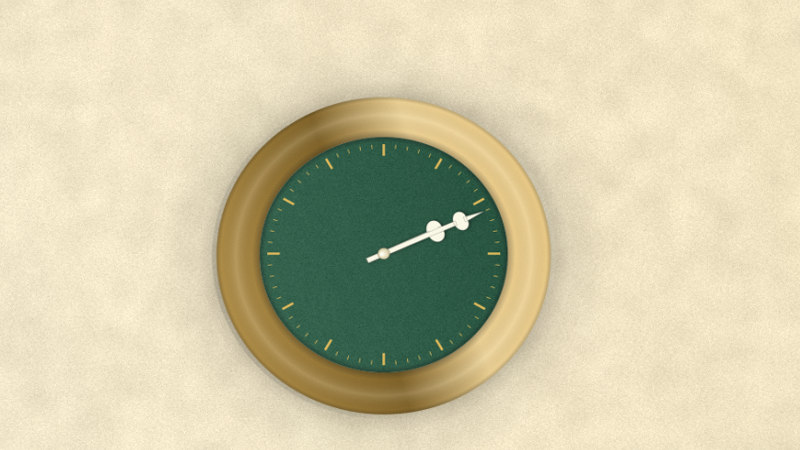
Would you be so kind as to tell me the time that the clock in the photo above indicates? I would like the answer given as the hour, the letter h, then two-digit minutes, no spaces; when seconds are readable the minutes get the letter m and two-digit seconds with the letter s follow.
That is 2h11
